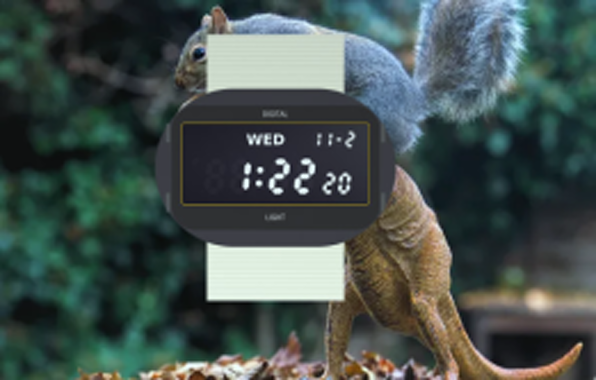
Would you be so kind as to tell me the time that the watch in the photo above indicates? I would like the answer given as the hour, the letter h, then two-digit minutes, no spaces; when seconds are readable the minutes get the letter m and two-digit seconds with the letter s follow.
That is 1h22m20s
